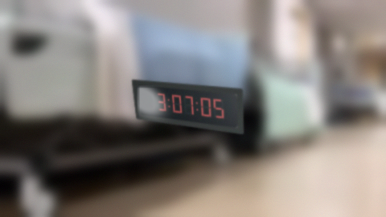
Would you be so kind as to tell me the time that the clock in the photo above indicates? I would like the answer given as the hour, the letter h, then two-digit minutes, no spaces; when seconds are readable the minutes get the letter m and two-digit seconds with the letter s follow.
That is 3h07m05s
